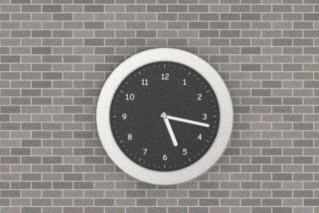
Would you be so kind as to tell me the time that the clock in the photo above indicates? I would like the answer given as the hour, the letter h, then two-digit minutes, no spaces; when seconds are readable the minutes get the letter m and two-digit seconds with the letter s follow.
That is 5h17
